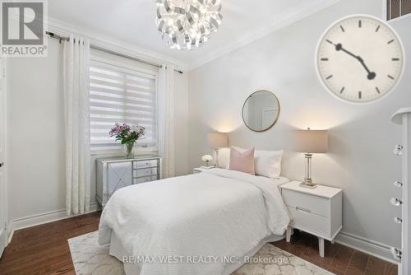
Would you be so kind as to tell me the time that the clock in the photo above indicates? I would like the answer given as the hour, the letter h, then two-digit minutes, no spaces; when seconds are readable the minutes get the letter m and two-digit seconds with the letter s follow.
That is 4h50
